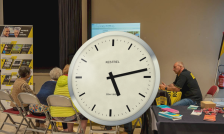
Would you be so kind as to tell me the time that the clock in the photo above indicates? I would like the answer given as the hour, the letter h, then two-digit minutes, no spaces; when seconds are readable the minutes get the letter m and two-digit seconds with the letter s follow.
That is 5h13
